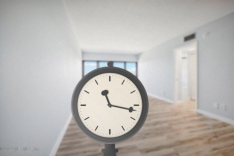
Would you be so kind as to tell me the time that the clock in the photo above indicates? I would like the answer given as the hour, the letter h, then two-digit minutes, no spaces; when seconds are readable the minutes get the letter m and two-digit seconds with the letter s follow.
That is 11h17
